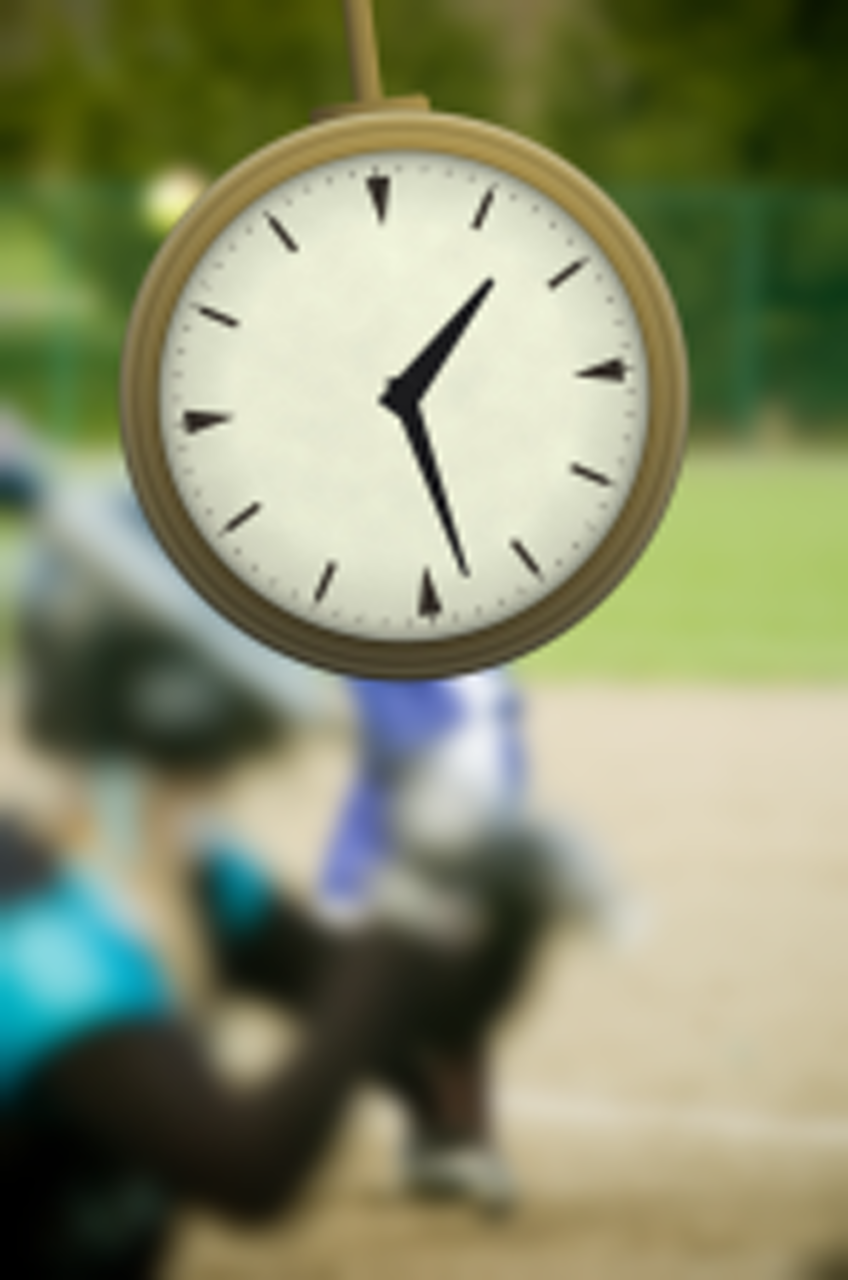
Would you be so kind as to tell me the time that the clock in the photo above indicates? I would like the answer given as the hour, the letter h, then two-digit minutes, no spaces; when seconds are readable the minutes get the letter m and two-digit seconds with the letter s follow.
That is 1h28
